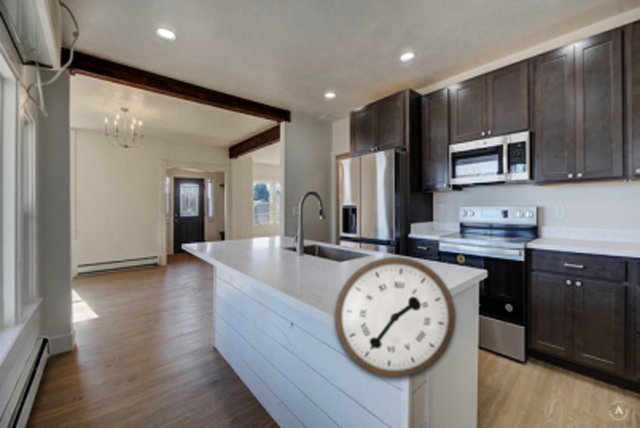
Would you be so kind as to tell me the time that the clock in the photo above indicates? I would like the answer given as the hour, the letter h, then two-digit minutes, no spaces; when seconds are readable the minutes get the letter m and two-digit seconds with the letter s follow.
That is 1h35
